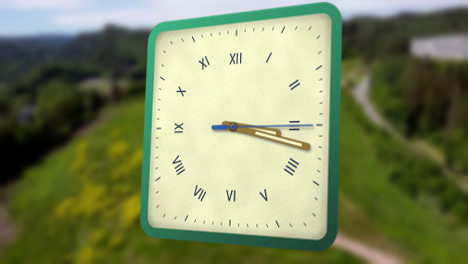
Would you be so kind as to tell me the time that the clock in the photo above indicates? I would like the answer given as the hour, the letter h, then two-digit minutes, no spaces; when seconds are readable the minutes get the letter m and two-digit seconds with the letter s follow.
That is 3h17m15s
